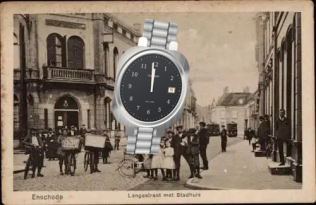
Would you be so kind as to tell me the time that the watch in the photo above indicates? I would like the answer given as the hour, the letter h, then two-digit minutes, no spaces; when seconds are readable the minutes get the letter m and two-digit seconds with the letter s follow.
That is 11h59
